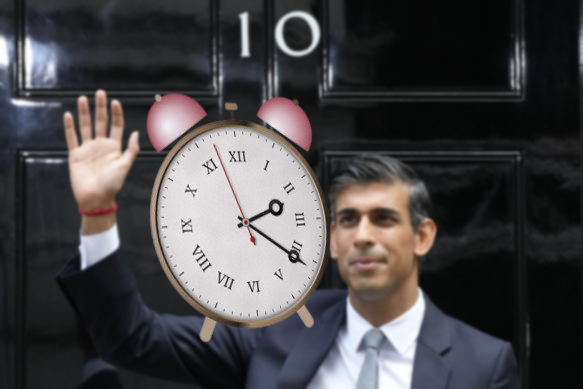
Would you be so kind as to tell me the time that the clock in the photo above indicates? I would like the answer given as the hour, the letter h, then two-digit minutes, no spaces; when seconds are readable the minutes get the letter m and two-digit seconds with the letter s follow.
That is 2h20m57s
